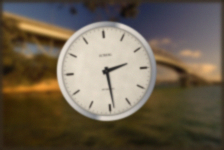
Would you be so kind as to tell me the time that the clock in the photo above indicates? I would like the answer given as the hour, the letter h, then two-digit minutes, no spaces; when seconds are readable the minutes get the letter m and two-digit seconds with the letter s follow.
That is 2h29
